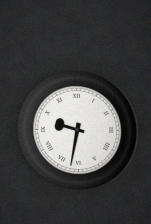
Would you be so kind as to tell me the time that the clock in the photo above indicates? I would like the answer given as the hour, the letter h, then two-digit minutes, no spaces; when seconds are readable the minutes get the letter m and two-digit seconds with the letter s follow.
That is 9h32
